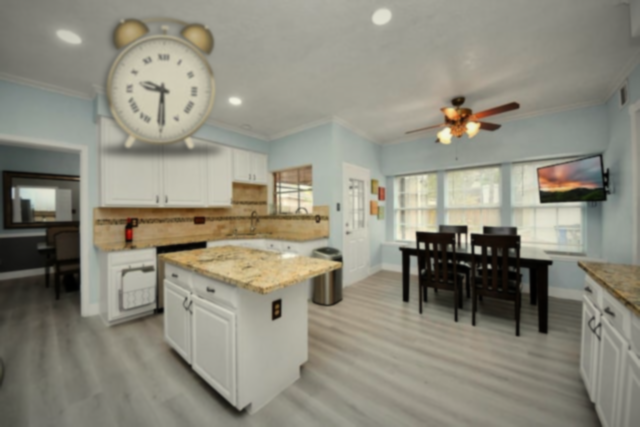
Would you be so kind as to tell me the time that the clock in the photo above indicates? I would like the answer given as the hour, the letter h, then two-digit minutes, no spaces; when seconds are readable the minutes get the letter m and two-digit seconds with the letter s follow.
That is 9h30
